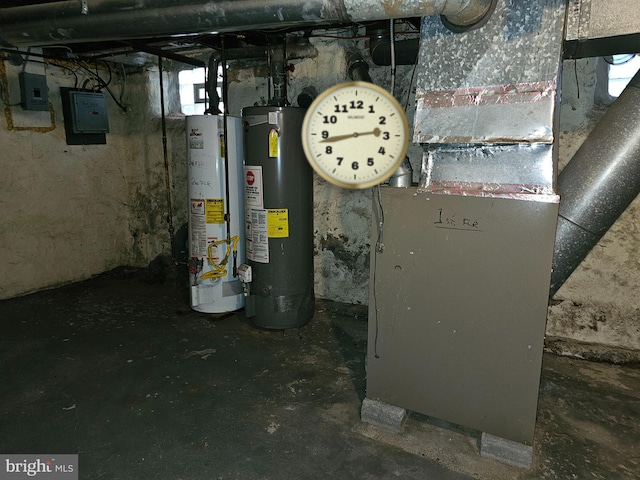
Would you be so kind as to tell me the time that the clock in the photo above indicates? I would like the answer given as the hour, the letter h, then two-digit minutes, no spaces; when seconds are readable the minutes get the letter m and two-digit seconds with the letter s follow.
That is 2h43
